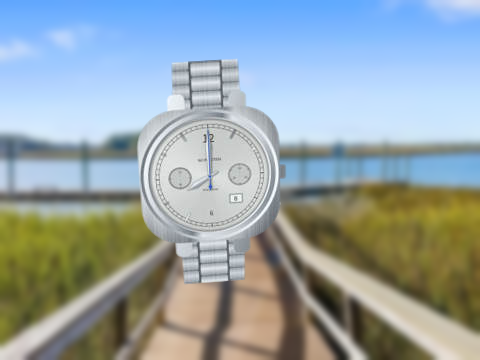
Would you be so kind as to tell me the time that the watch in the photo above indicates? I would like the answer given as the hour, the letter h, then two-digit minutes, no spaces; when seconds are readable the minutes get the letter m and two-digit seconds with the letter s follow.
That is 8h00
